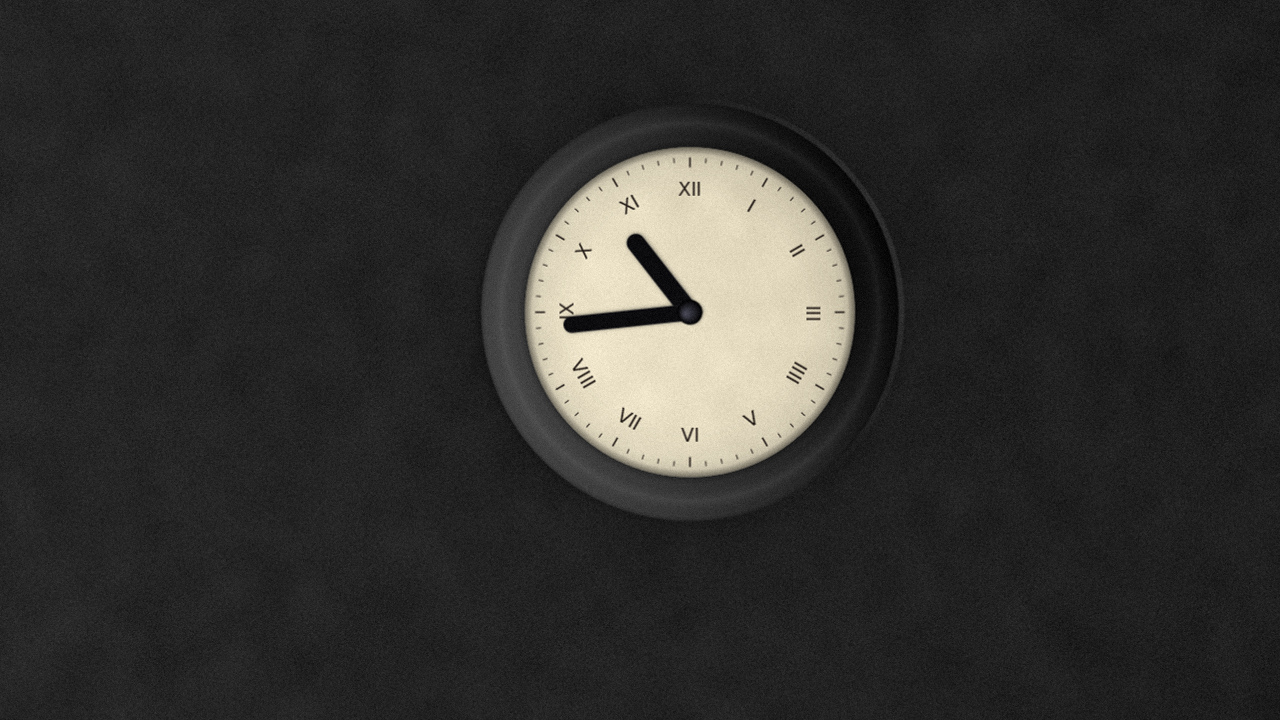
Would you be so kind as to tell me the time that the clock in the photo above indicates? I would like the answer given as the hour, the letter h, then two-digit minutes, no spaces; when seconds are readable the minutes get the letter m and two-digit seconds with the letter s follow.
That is 10h44
